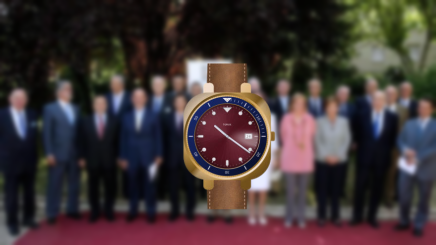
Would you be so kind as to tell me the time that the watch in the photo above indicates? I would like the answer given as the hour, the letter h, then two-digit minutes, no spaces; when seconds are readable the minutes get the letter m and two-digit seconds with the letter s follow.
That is 10h21
